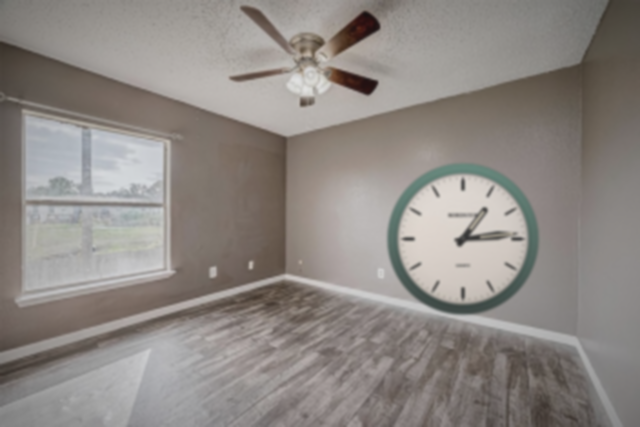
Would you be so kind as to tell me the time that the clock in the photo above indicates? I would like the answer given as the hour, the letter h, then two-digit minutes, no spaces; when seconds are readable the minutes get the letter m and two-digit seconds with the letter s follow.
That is 1h14
